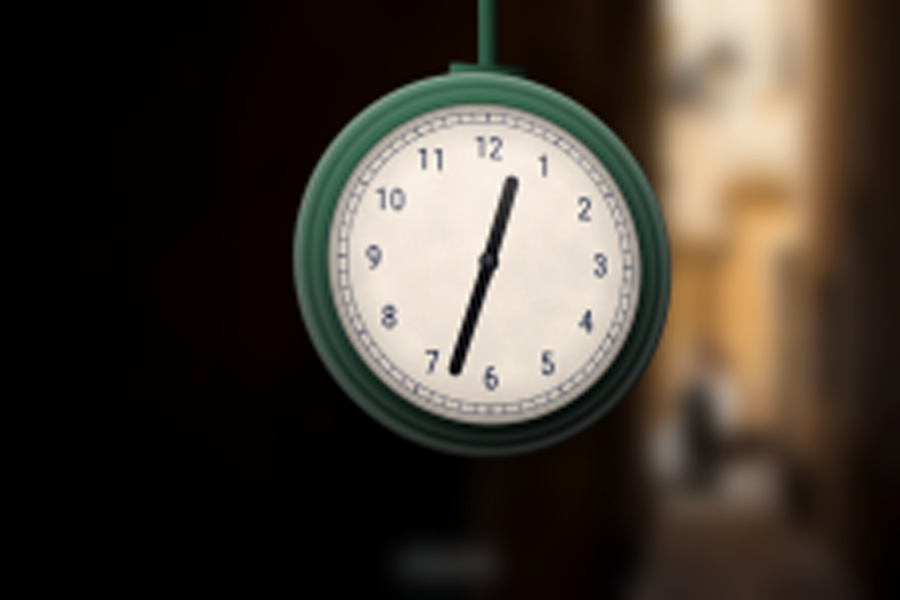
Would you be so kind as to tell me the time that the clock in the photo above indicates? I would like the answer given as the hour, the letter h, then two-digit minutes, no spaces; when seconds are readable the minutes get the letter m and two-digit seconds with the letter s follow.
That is 12h33
